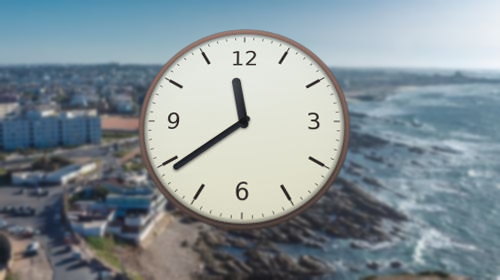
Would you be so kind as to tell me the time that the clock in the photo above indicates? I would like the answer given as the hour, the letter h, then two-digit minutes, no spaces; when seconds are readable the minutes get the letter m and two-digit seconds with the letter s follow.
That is 11h39
